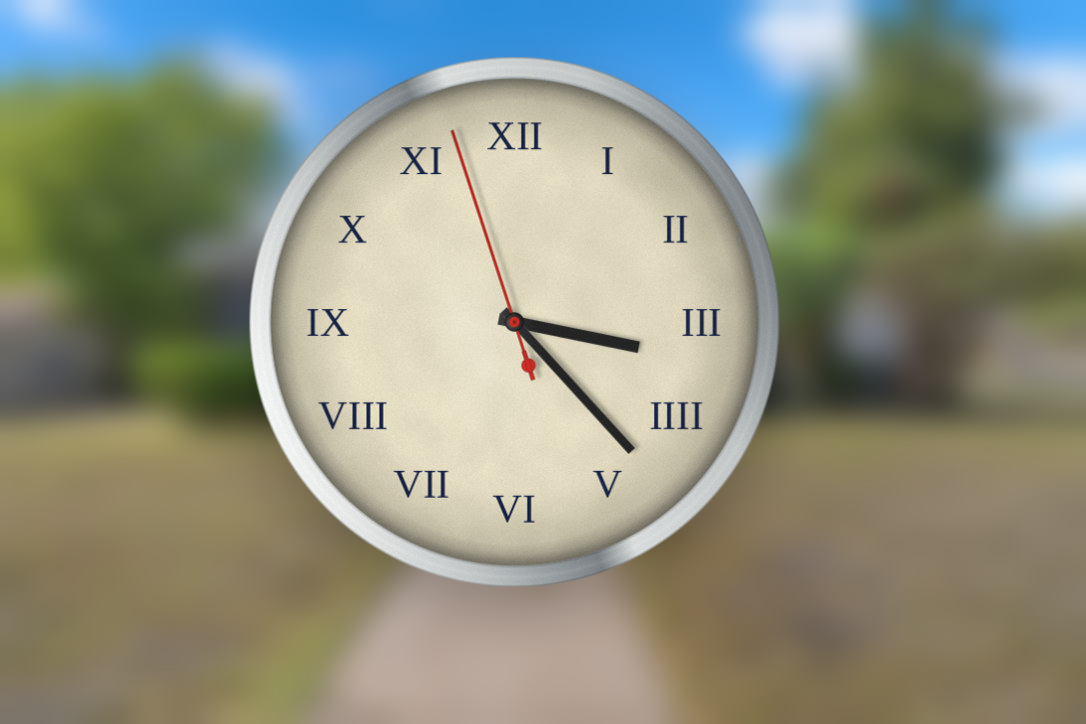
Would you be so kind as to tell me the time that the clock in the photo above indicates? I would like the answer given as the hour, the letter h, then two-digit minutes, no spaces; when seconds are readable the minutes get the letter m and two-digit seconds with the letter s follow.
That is 3h22m57s
